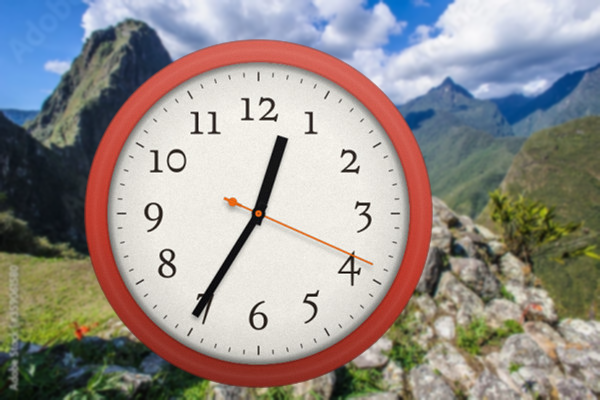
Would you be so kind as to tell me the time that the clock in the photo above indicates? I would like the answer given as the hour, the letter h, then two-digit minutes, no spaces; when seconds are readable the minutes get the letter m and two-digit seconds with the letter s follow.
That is 12h35m19s
